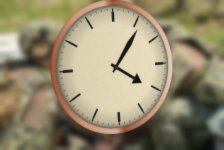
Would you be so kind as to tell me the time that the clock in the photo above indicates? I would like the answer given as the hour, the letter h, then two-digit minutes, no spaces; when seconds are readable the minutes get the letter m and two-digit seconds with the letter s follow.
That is 4h06
